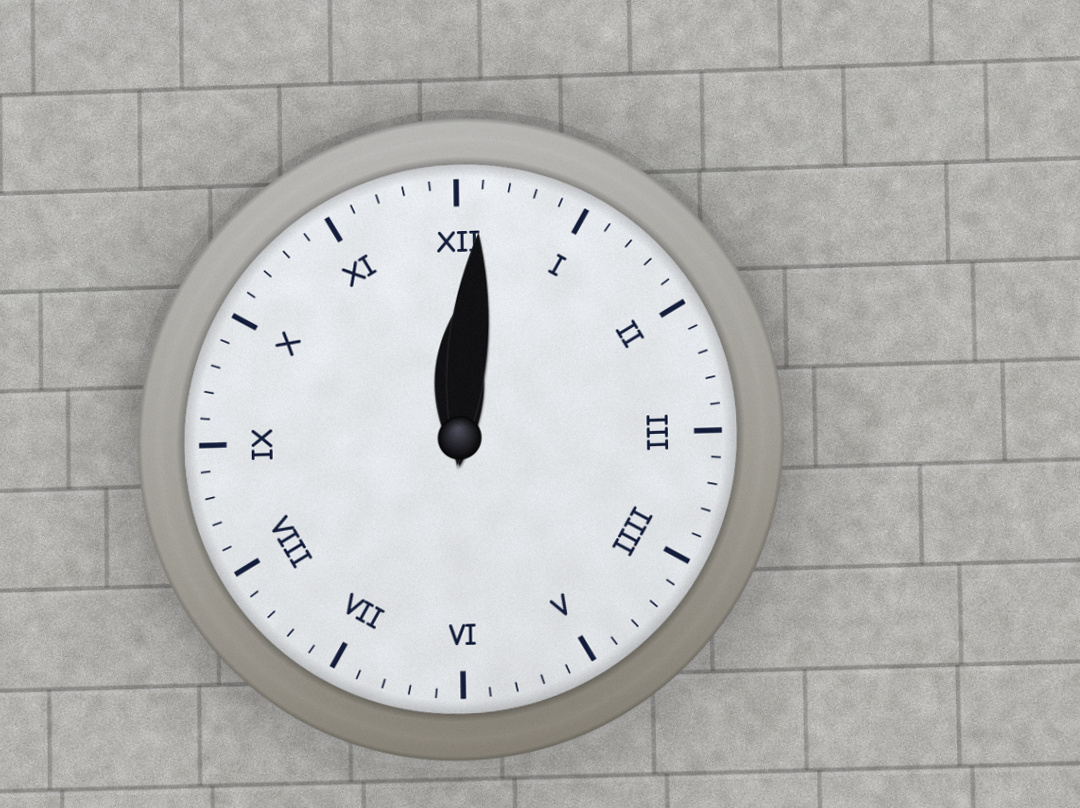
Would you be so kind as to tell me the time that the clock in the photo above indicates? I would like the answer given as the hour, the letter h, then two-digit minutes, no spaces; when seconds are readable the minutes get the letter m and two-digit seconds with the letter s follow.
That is 12h01
